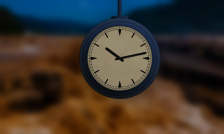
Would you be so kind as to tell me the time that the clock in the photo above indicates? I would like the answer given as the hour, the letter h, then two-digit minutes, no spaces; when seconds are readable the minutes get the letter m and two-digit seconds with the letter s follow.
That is 10h13
